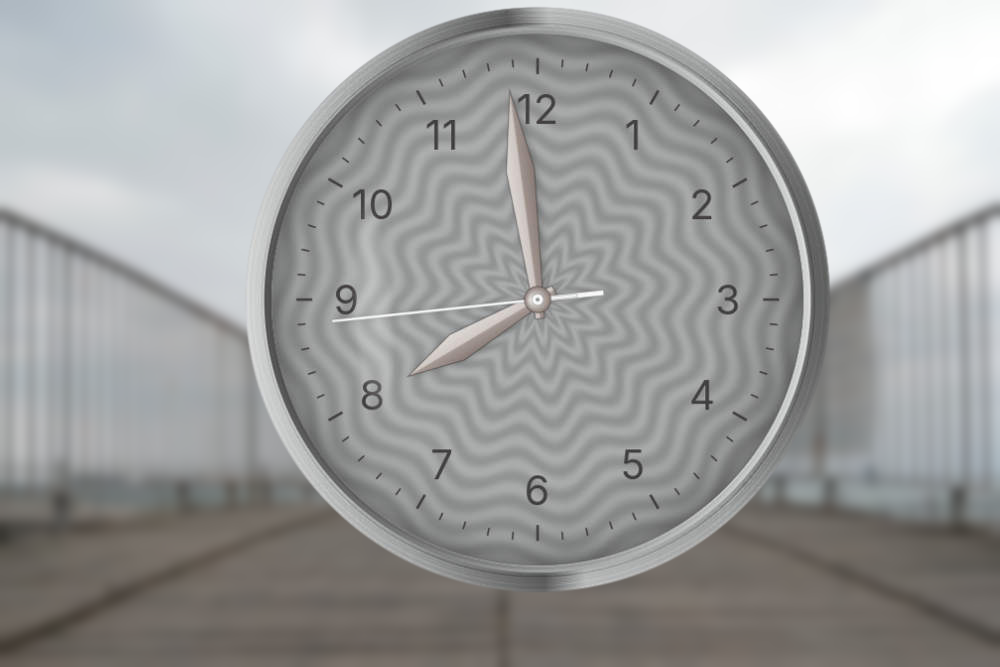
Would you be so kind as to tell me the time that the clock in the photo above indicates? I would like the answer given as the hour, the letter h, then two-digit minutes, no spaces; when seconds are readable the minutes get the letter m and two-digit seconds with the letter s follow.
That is 7h58m44s
